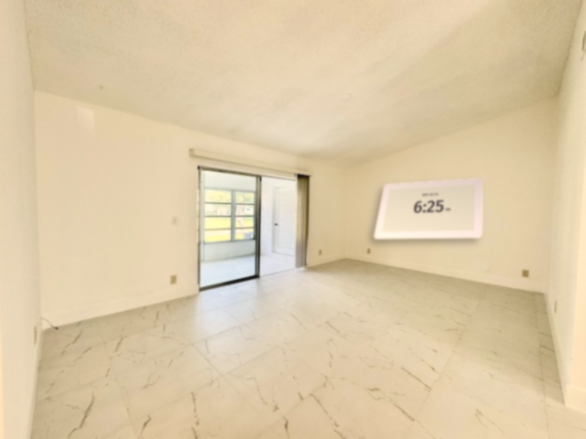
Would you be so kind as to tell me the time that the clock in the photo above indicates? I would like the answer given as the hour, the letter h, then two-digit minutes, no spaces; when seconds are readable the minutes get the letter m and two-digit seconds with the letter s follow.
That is 6h25
